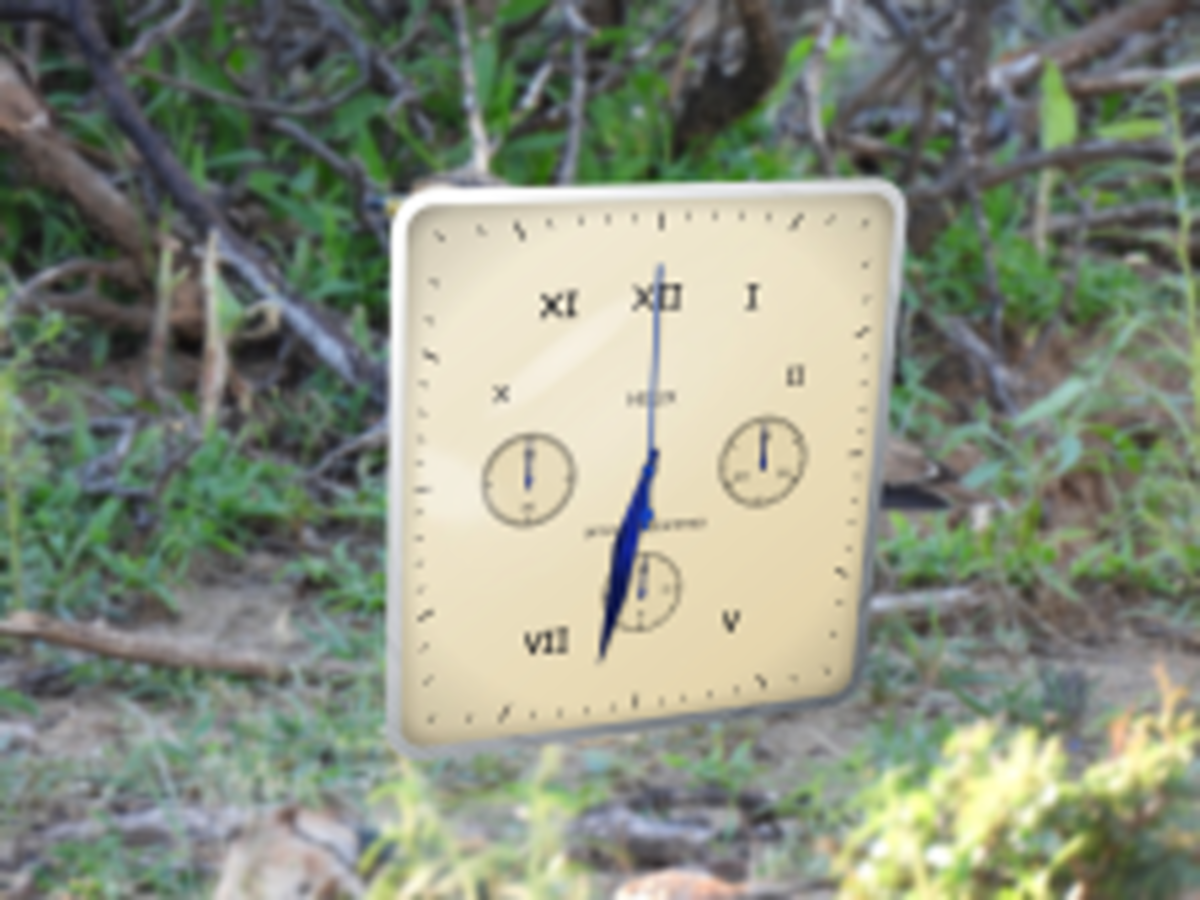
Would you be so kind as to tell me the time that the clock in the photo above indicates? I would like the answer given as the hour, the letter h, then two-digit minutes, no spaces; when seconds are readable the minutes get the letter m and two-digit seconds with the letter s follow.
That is 6h32
